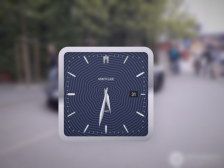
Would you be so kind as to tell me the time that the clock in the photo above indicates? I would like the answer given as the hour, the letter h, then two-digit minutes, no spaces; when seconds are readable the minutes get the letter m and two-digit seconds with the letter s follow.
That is 5h32
